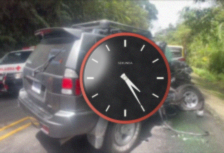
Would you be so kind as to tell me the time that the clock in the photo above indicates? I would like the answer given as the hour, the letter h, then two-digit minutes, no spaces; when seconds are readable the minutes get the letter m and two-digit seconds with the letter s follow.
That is 4h25
